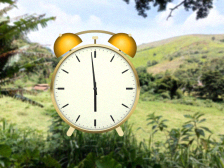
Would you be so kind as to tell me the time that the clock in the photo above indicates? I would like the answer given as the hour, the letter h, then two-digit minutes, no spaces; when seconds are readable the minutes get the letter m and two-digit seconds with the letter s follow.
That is 5h59
